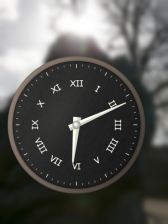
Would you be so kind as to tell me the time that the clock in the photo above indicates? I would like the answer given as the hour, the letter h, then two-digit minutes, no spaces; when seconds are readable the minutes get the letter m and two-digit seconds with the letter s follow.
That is 6h11
